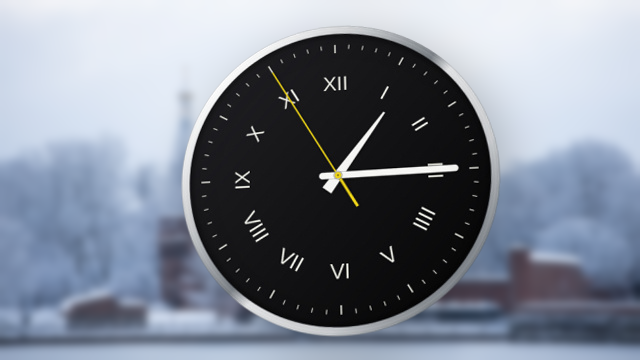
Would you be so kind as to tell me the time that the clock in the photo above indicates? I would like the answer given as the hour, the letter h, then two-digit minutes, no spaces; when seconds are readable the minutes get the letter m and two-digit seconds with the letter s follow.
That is 1h14m55s
